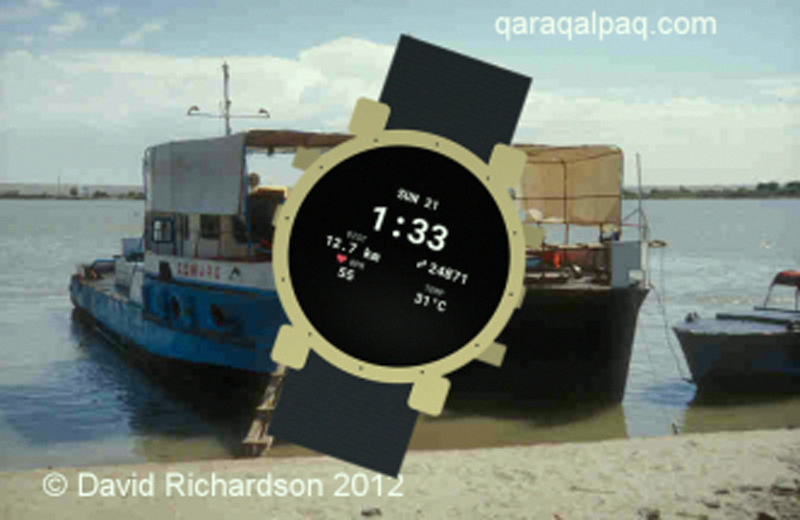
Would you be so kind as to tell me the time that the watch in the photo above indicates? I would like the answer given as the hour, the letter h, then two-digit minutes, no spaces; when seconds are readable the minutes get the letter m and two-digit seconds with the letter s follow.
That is 1h33
